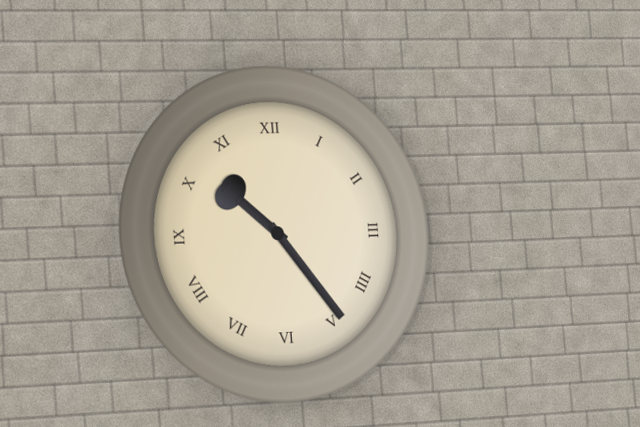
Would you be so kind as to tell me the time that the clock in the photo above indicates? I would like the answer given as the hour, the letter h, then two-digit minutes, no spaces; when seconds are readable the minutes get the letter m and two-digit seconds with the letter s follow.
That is 10h24
